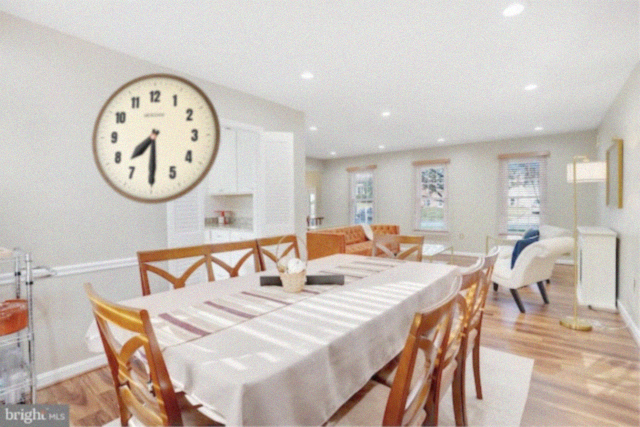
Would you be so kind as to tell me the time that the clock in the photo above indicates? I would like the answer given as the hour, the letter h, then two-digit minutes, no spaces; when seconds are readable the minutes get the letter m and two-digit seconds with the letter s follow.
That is 7h30
